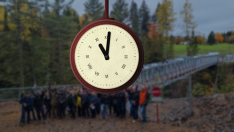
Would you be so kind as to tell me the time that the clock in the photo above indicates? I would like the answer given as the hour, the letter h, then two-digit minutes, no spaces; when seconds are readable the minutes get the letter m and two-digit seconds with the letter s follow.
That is 11h01
